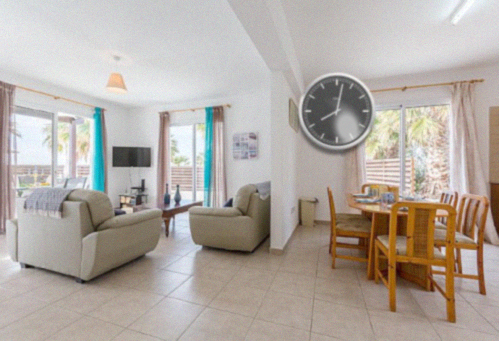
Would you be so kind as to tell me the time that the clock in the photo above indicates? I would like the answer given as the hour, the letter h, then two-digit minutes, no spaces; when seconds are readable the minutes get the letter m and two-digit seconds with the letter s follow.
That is 8h02
